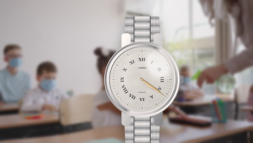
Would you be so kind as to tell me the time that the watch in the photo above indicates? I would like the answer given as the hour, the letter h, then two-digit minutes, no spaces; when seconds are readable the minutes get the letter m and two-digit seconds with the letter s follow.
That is 4h21
